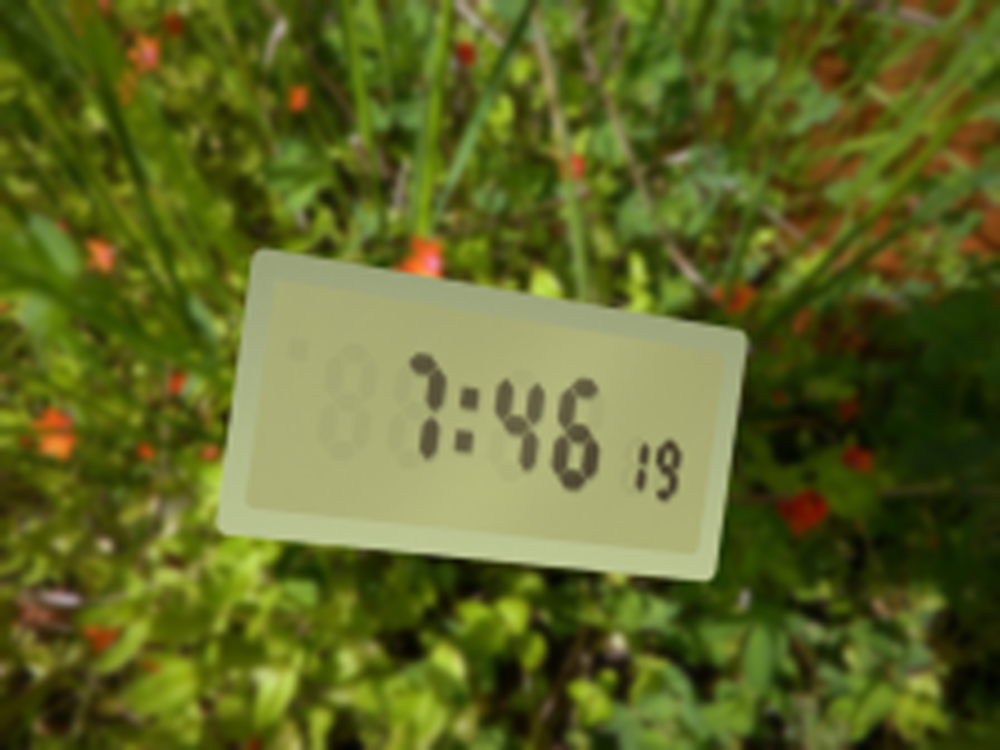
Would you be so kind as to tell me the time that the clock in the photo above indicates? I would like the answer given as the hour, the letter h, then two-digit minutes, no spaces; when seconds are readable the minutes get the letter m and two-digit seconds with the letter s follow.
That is 7h46m19s
